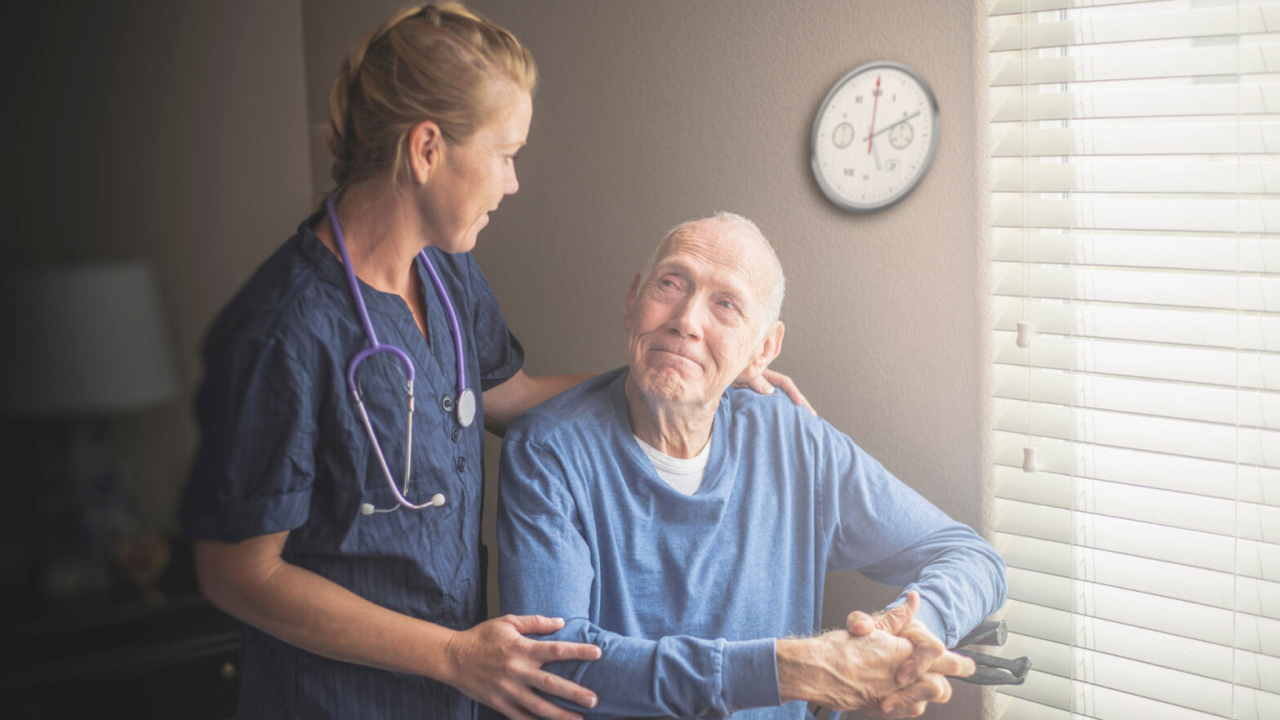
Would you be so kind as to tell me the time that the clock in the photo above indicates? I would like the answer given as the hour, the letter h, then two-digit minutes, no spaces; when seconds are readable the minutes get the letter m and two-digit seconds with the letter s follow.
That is 5h11
